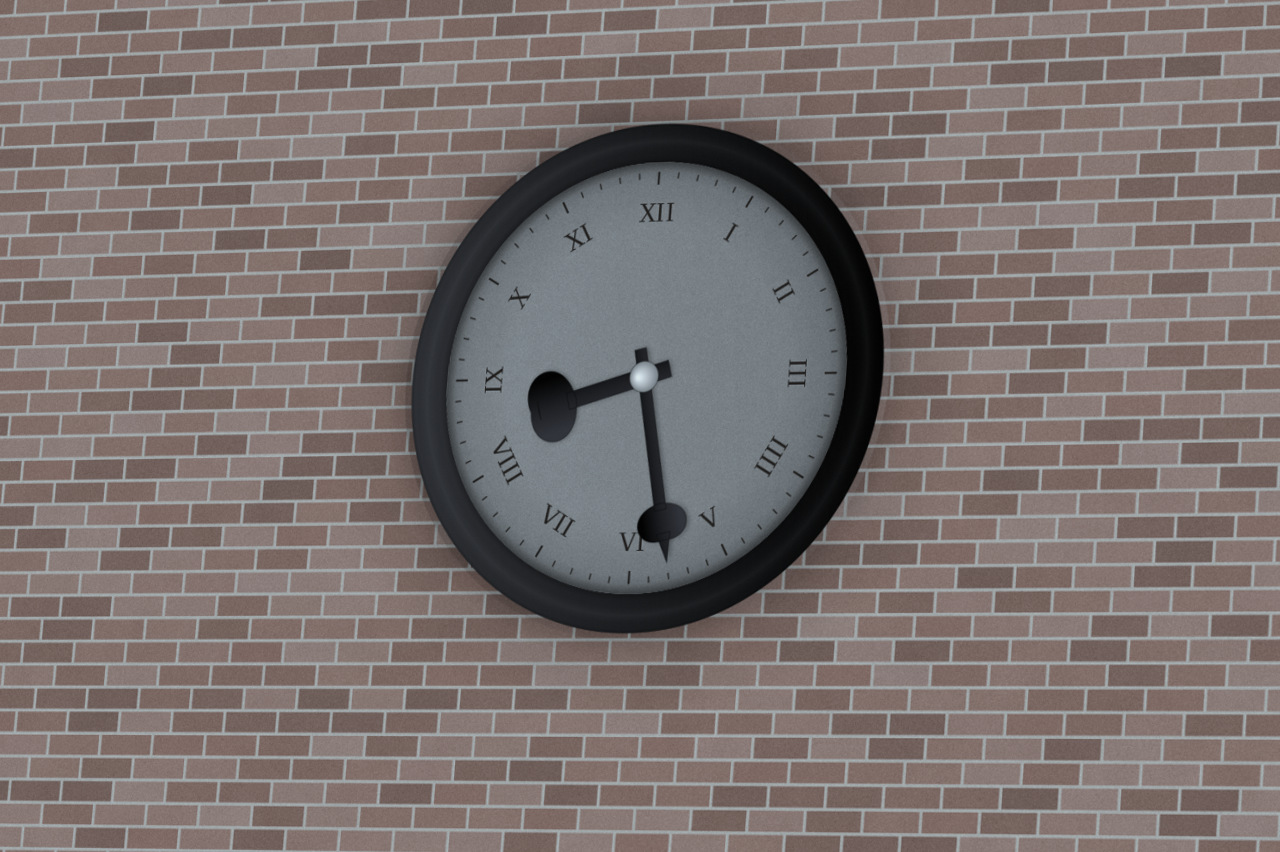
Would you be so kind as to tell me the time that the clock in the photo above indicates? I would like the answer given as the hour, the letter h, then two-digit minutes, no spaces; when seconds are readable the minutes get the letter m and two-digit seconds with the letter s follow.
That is 8h28
